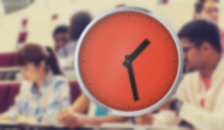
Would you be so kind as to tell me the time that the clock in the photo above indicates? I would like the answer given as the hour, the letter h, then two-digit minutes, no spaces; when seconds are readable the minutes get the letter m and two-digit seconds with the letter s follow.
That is 1h28
